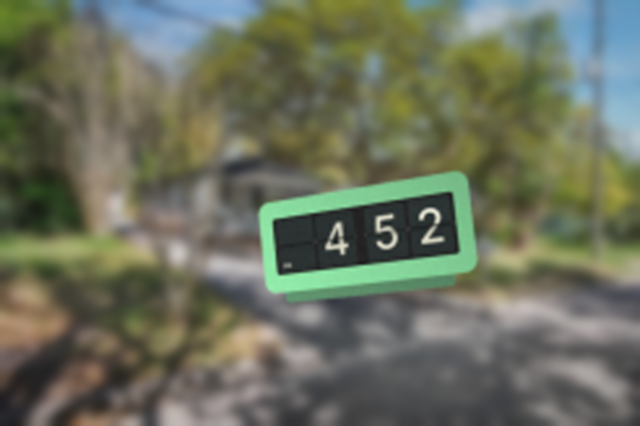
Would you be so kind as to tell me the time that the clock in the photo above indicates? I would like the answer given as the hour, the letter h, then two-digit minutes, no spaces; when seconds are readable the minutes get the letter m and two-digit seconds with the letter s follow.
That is 4h52
